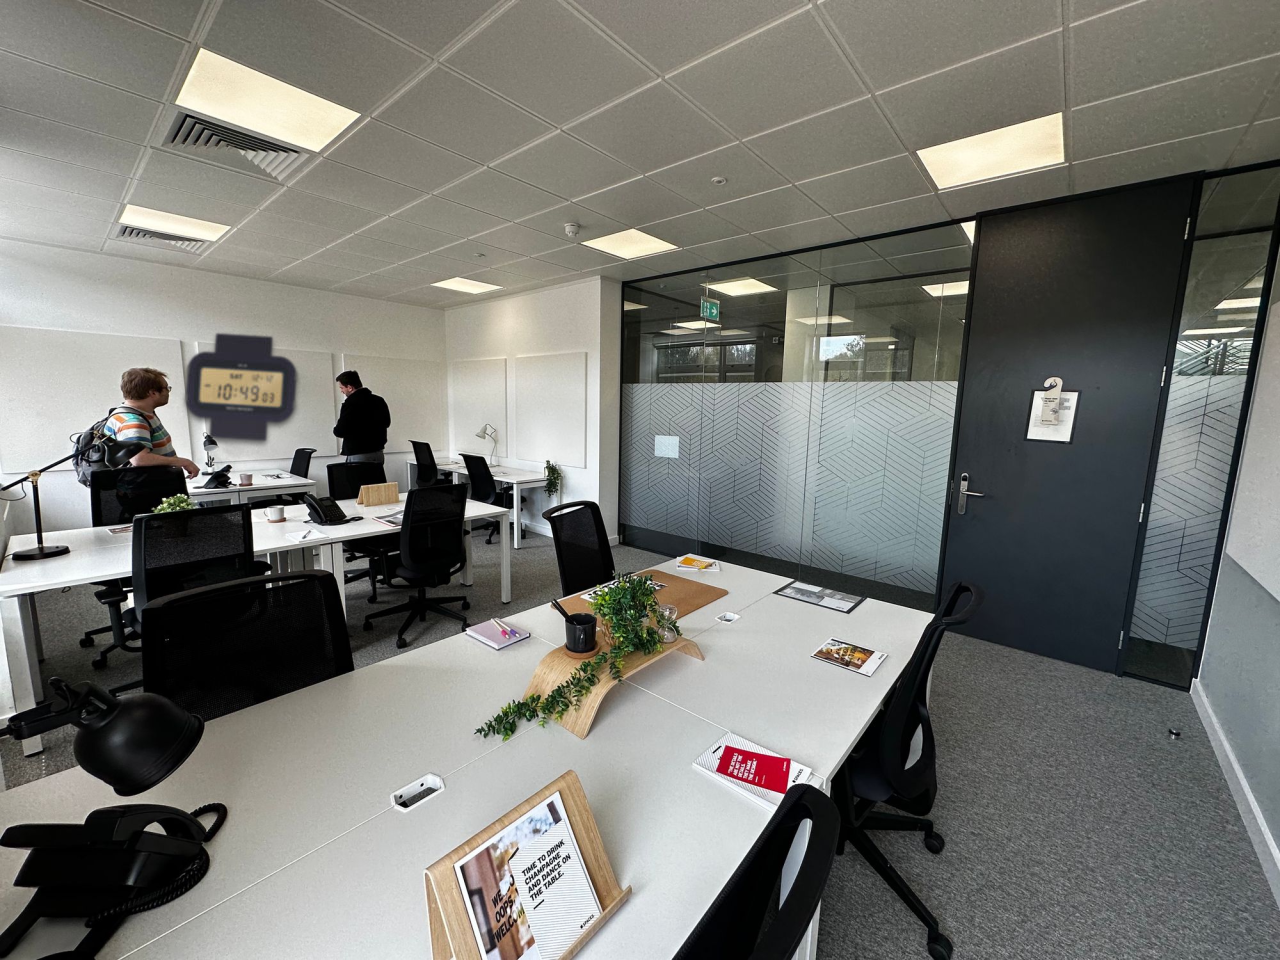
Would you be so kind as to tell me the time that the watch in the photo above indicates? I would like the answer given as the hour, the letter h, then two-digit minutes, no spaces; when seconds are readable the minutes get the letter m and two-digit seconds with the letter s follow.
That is 10h49
